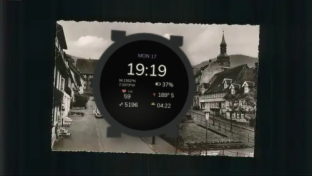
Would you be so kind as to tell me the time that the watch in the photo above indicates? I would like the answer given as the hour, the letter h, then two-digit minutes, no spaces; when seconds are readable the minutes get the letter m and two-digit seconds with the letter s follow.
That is 19h19
